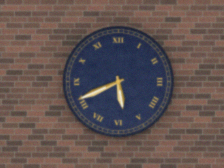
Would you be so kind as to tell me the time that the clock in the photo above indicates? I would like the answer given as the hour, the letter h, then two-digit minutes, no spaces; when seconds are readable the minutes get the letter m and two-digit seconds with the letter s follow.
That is 5h41
